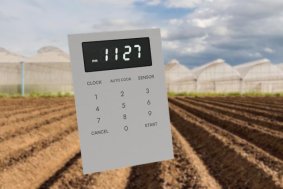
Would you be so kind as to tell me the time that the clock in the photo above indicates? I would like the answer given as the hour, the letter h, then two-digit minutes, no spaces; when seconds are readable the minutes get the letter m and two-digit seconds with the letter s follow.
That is 11h27
